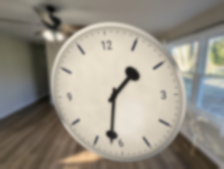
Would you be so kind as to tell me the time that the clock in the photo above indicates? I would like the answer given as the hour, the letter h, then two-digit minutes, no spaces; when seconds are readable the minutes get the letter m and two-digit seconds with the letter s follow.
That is 1h32
